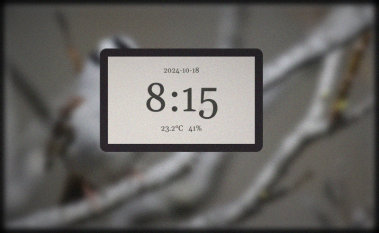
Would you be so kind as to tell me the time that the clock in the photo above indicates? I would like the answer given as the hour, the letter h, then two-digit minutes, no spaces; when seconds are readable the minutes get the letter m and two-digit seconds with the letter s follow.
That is 8h15
